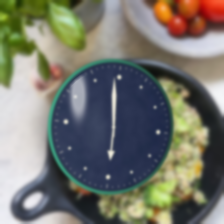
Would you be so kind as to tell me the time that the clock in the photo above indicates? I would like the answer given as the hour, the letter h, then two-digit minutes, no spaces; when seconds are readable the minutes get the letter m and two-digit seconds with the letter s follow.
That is 5h59
